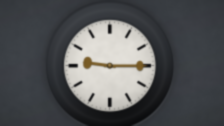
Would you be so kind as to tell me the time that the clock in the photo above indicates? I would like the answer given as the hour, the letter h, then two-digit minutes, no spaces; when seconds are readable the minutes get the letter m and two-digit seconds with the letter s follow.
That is 9h15
